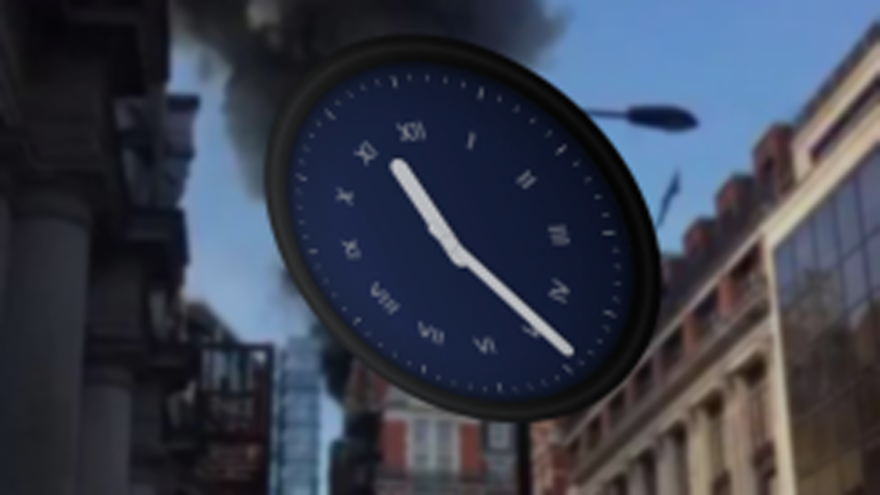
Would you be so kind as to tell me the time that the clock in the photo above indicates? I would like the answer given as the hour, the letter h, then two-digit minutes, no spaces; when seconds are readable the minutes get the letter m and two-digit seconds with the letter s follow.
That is 11h24
